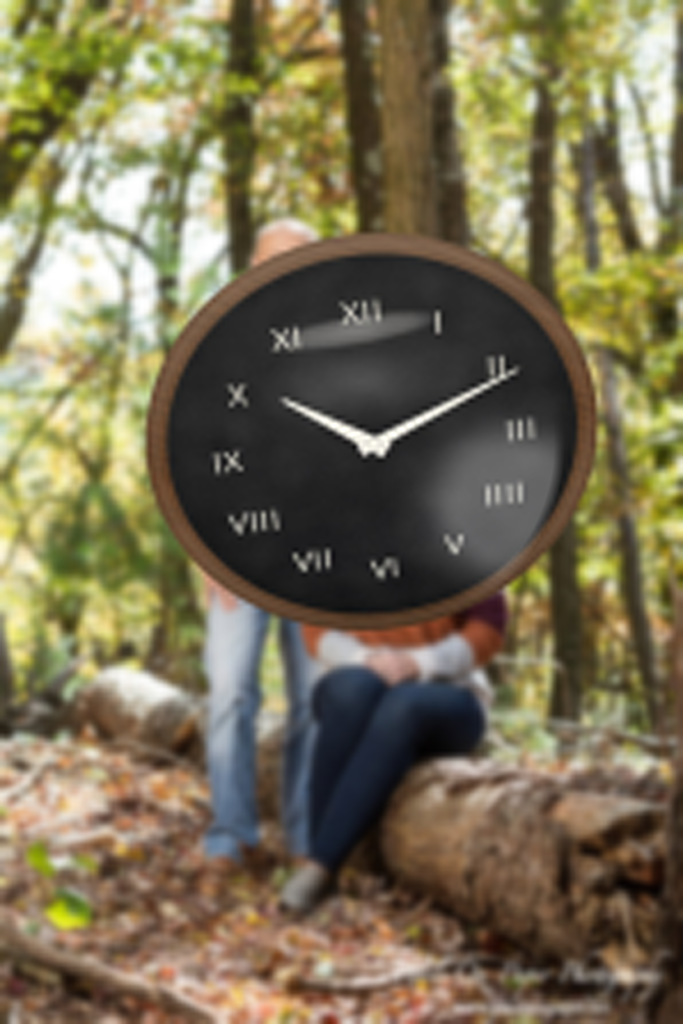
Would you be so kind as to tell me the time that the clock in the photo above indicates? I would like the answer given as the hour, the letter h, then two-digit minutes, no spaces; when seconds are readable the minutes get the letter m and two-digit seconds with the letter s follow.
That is 10h11
